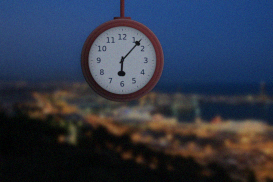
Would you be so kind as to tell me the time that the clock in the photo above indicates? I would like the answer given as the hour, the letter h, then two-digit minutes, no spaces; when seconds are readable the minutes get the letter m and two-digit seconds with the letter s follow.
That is 6h07
